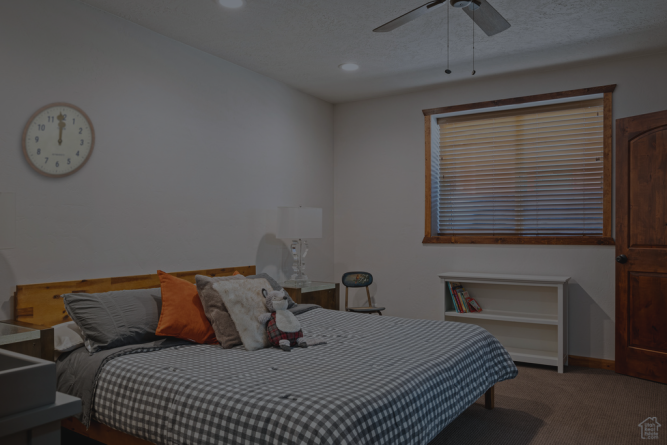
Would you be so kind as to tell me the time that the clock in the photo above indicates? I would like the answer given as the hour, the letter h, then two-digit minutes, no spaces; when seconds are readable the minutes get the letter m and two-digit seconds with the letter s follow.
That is 11h59
